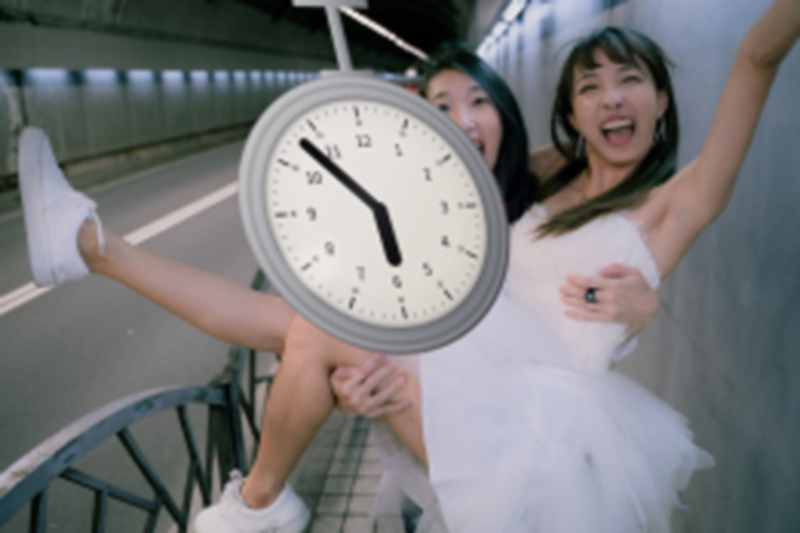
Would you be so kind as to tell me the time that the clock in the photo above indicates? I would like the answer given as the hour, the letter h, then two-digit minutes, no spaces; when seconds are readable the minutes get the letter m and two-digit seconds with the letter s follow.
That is 5h53
